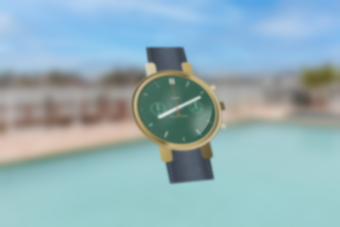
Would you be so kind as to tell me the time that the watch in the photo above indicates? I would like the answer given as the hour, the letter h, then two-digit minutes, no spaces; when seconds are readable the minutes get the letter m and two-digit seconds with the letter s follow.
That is 8h11
